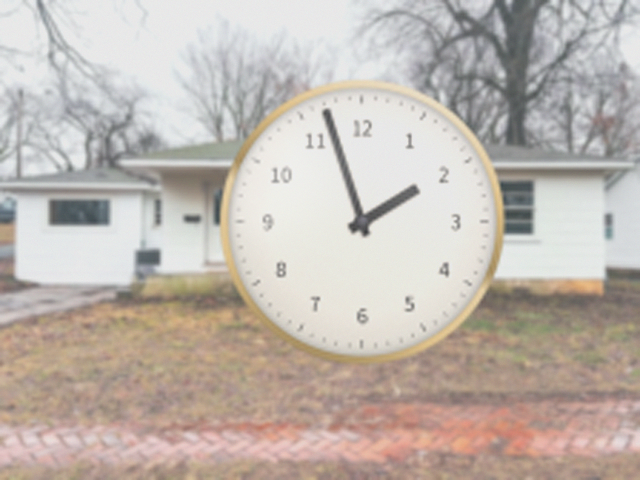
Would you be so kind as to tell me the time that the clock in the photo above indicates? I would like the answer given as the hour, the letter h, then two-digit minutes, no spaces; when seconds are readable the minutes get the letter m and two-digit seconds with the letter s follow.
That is 1h57
